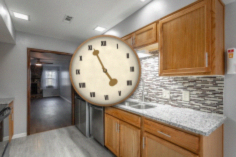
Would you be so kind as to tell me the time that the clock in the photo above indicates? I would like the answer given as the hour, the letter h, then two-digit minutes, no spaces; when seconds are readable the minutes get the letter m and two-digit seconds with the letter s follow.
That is 4h56
